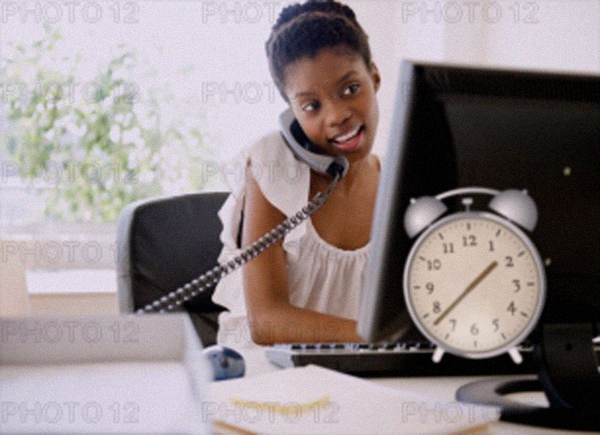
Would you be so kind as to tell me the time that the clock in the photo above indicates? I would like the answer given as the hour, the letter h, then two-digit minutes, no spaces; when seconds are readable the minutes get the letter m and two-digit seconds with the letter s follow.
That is 1h38
